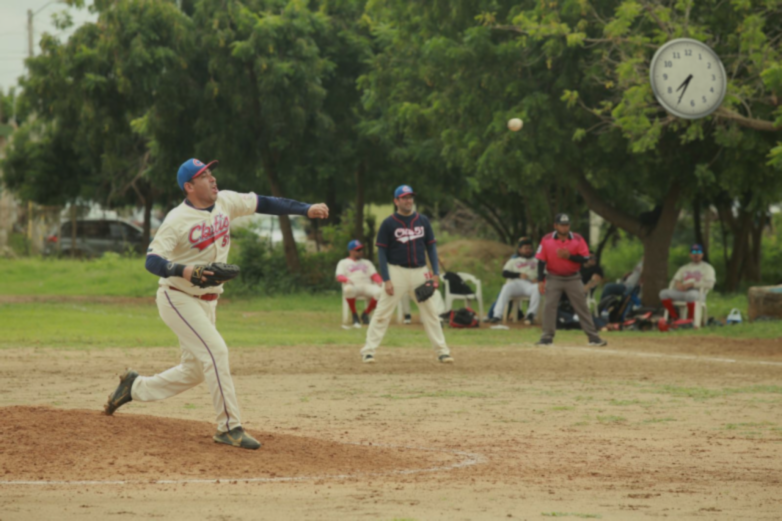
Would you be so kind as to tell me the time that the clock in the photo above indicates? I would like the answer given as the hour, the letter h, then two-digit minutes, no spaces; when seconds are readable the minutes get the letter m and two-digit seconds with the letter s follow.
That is 7h35
